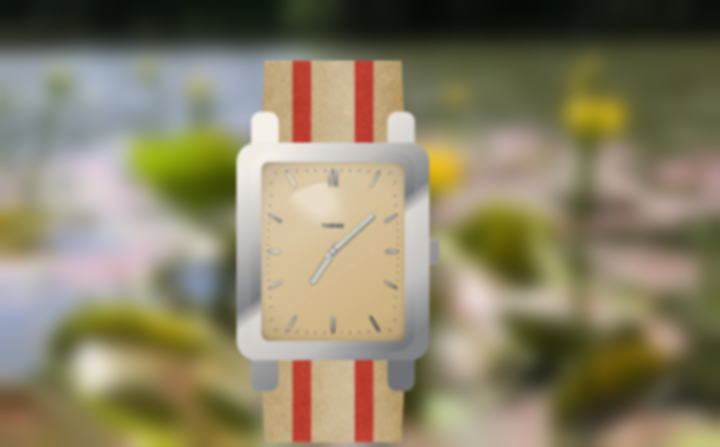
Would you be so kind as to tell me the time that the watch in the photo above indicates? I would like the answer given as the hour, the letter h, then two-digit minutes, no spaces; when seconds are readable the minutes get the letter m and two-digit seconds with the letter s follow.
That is 7h08
